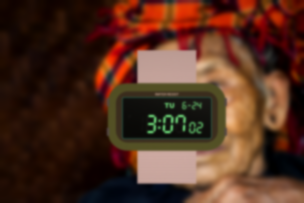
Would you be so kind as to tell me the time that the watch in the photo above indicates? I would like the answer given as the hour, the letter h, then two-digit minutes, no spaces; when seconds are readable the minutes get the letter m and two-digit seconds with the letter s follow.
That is 3h07m02s
